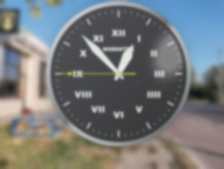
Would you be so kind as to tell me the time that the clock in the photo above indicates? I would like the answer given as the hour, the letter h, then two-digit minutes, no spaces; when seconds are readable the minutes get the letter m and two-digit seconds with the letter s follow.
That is 12h52m45s
